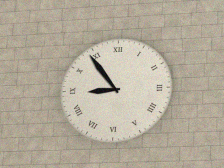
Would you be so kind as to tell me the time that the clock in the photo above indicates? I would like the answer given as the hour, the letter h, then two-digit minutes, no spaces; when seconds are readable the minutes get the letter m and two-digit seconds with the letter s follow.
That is 8h54
